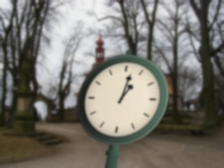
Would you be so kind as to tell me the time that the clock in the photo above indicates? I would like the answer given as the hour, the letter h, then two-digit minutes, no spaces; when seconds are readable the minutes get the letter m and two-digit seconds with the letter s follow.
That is 1h02
